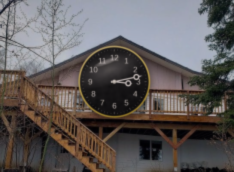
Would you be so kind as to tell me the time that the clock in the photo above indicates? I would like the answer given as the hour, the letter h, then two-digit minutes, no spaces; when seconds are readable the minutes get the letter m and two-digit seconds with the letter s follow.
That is 3h13
